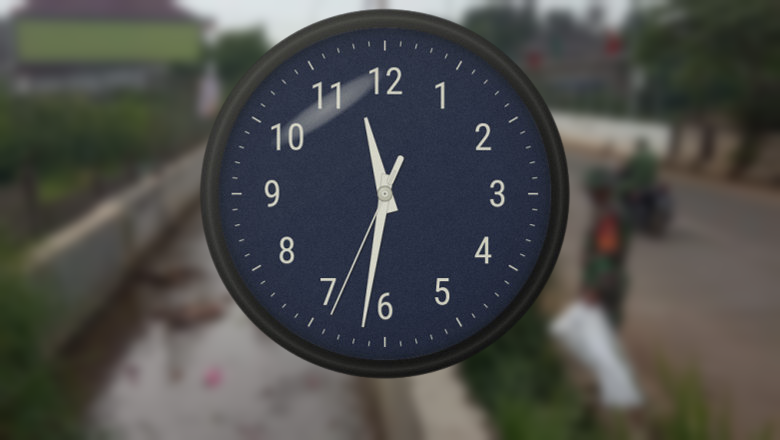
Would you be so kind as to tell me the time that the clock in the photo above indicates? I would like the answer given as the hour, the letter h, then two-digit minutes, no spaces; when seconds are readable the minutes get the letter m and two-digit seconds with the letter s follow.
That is 11h31m34s
